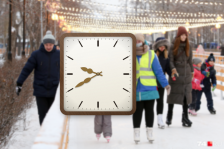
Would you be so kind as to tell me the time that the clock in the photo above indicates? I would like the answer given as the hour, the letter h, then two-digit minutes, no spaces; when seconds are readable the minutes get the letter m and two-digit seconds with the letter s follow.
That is 9h40
